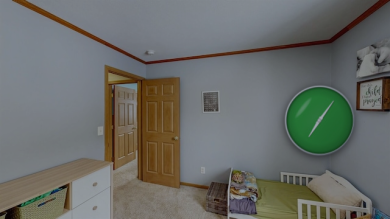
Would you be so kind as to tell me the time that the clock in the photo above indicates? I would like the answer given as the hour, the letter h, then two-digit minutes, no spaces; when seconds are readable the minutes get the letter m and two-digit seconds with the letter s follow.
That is 7h06
